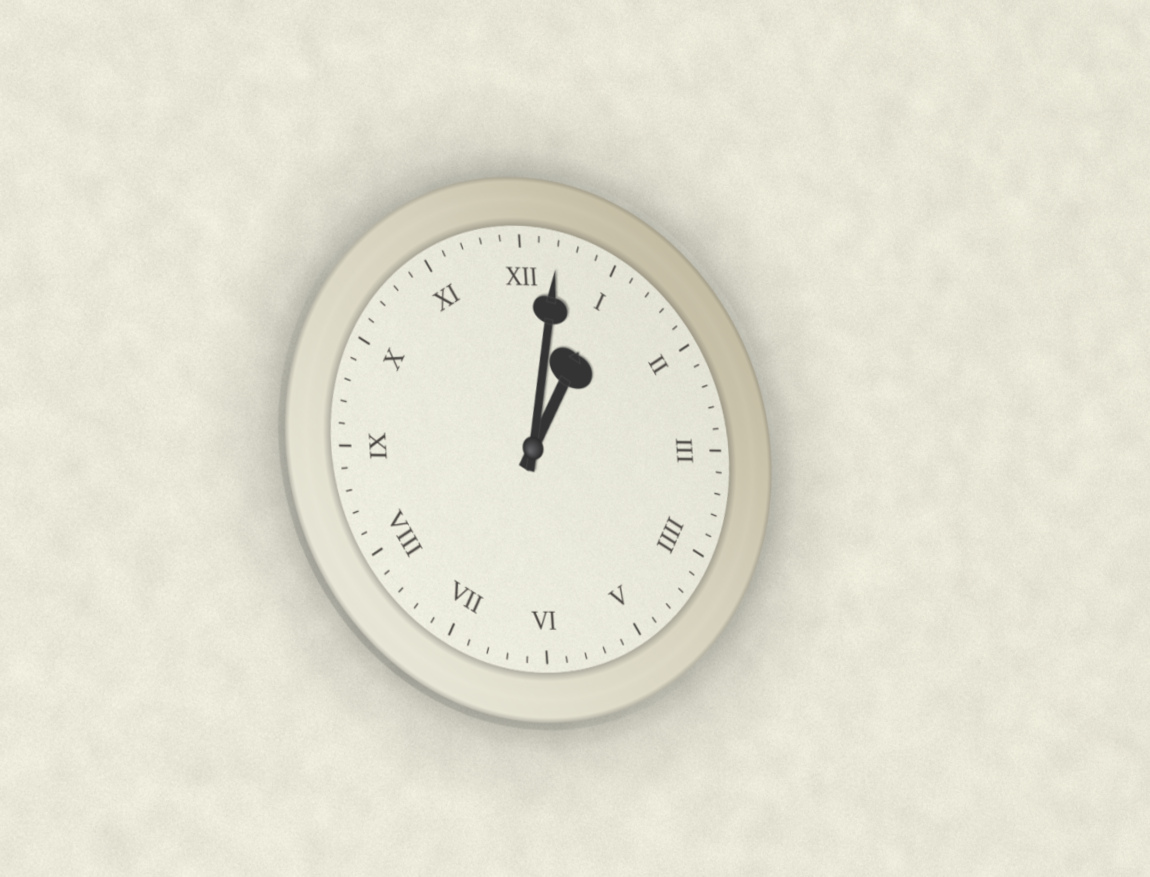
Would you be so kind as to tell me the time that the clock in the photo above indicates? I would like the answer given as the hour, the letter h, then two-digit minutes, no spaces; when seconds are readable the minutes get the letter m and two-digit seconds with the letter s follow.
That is 1h02
